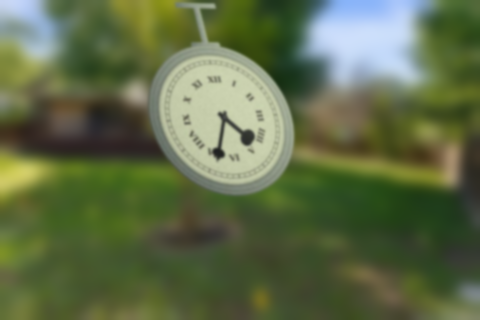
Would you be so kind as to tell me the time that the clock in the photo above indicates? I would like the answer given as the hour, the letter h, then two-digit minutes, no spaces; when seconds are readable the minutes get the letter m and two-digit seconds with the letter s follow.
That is 4h34
